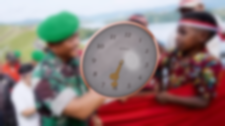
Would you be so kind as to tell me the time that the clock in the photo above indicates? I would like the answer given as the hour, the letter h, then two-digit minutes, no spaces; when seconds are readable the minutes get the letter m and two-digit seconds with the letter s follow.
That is 6h31
